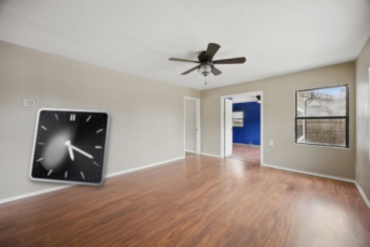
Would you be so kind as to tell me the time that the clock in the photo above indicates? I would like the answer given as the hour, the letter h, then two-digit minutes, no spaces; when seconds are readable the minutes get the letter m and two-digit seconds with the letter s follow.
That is 5h19
